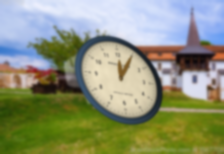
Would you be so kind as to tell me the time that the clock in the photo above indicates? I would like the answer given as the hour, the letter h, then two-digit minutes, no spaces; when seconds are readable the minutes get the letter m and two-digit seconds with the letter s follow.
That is 12h05
